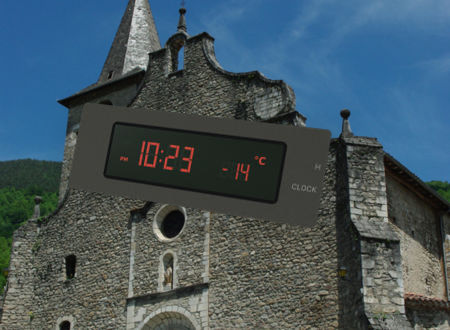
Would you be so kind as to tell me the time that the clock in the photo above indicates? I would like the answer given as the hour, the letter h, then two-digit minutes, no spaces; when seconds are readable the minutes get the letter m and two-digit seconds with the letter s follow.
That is 10h23
